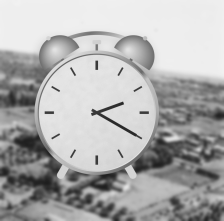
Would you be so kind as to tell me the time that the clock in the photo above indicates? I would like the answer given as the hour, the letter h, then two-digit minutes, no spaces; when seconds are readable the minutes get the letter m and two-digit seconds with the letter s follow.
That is 2h20
